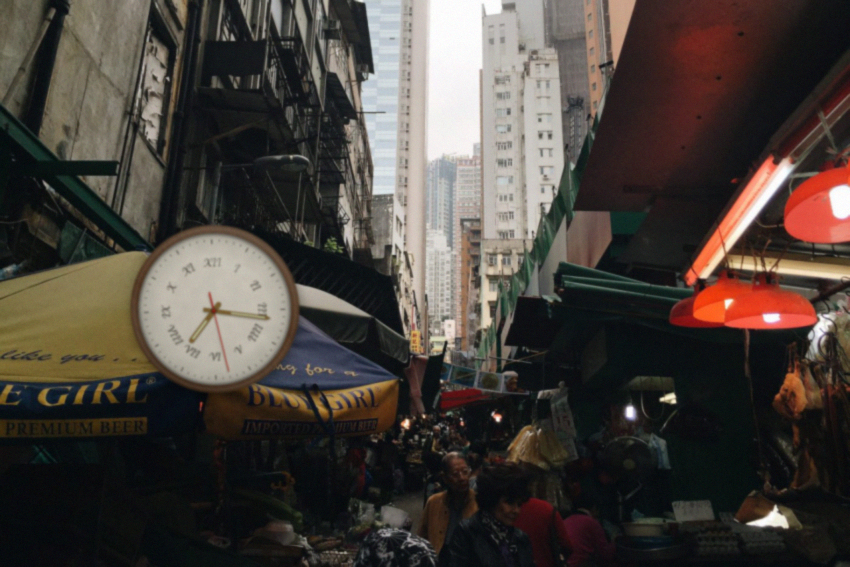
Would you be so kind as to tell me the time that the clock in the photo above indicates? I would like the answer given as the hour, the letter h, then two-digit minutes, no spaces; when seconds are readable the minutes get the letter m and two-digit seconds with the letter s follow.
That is 7h16m28s
